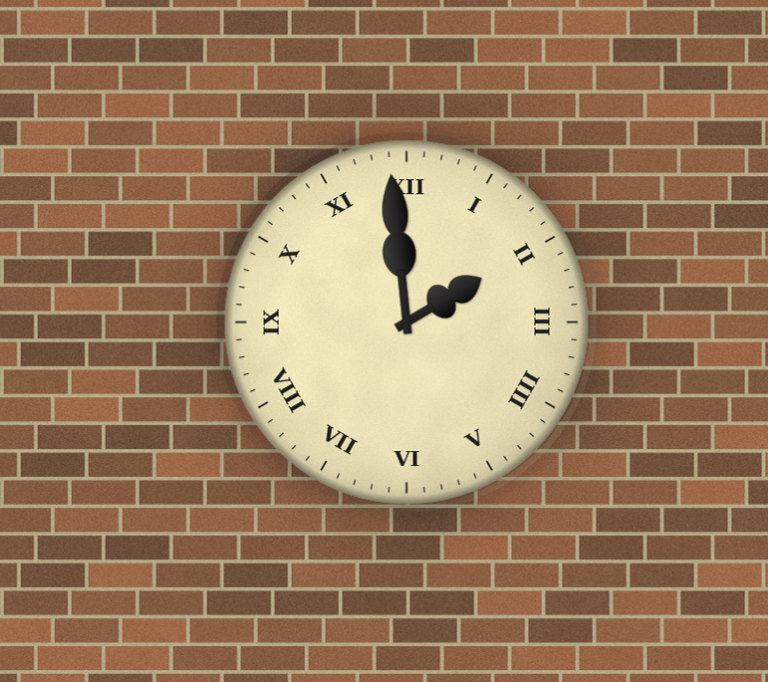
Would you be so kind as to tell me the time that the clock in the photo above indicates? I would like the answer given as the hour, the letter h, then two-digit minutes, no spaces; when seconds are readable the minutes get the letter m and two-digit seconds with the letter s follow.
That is 1h59
